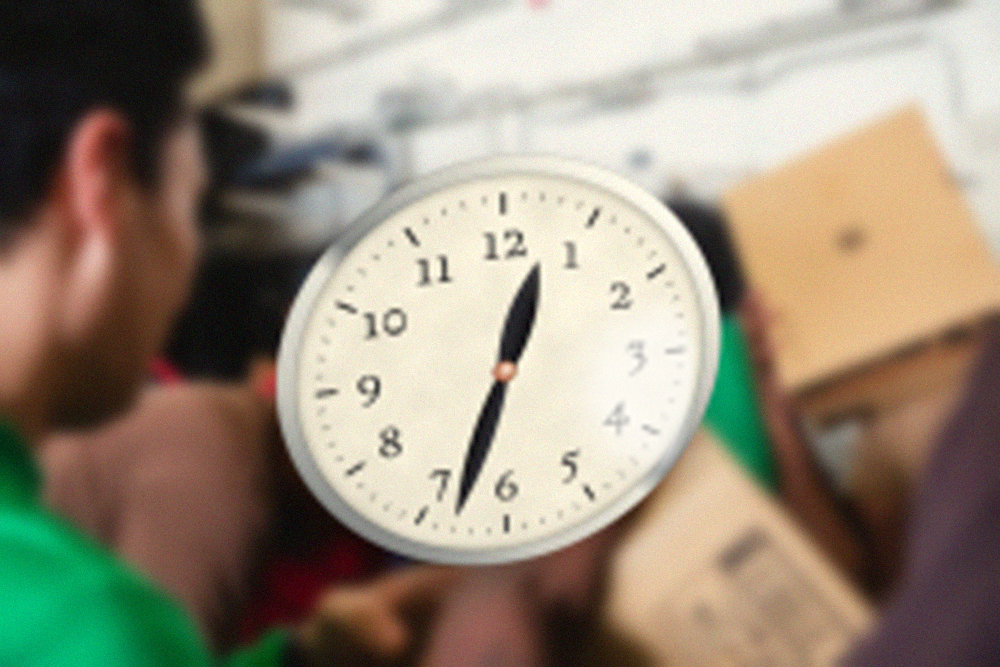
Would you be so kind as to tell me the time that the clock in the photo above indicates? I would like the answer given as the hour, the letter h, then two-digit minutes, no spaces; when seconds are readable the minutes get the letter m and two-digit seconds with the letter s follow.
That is 12h33
